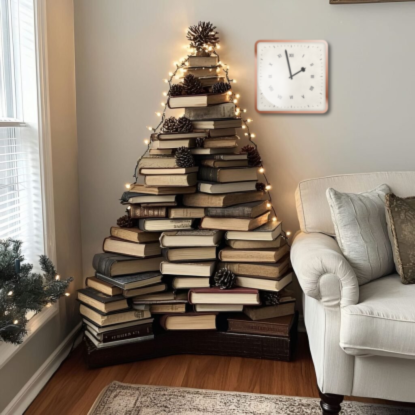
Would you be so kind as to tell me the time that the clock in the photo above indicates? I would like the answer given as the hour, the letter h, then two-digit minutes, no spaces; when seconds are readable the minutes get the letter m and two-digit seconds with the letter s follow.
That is 1h58
